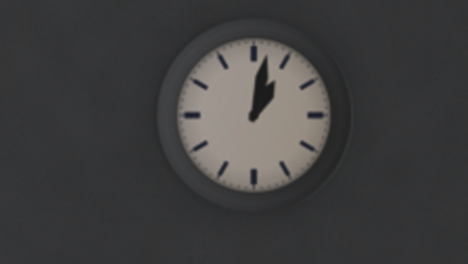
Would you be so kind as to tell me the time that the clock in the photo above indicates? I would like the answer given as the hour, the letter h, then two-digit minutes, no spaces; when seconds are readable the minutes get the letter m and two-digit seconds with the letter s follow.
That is 1h02
